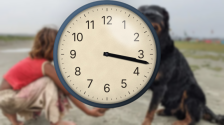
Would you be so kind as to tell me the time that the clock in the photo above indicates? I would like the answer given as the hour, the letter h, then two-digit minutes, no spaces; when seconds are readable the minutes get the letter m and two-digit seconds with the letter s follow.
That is 3h17
